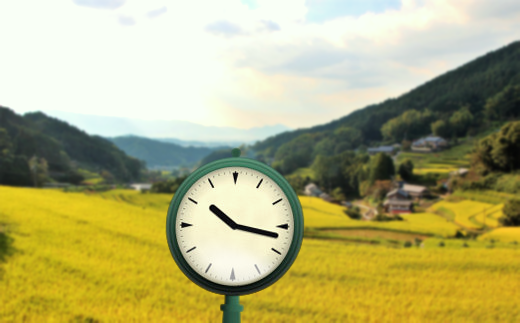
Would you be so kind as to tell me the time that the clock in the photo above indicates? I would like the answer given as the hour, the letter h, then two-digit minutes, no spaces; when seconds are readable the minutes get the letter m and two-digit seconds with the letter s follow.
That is 10h17
